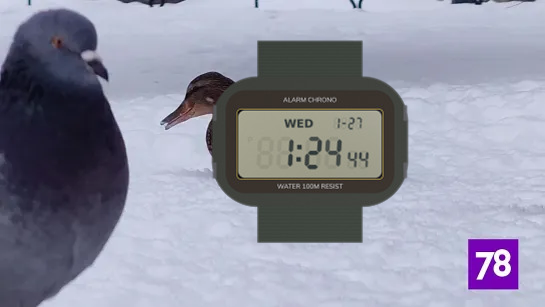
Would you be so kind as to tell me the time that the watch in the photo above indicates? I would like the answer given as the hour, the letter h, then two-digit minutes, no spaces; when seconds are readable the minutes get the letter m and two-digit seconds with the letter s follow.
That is 1h24m44s
